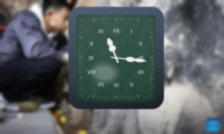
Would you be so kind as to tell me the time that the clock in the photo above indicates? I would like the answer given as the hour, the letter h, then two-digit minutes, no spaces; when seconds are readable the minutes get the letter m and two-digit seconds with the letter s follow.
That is 11h16
